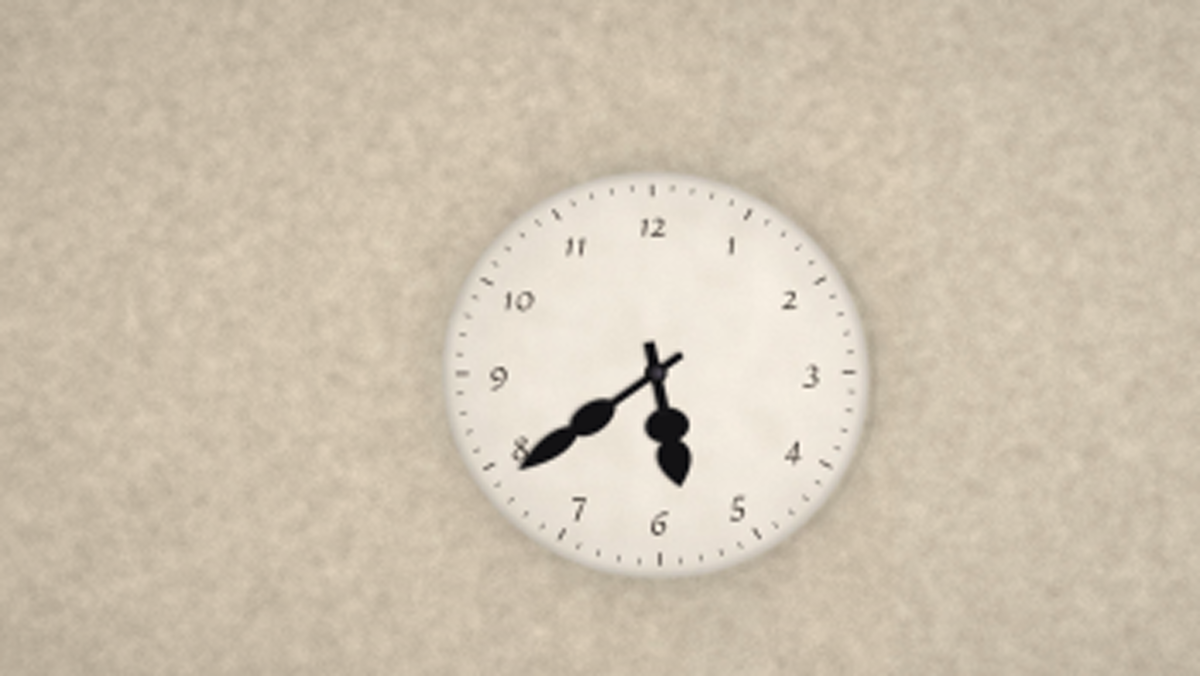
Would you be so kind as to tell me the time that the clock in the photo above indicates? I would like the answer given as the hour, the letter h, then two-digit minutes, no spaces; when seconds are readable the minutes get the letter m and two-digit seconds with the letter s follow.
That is 5h39
